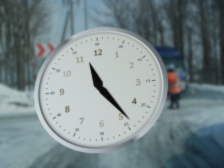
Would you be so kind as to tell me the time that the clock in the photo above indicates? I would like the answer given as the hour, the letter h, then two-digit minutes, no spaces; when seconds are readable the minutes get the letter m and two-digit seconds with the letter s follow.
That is 11h24
